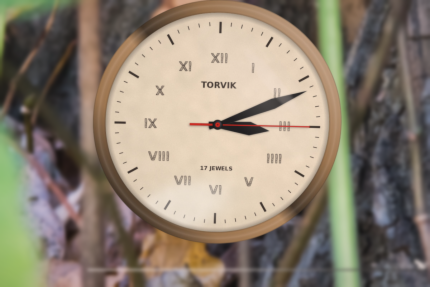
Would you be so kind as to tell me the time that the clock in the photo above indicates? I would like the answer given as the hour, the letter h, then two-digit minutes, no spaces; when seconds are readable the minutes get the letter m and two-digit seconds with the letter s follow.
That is 3h11m15s
